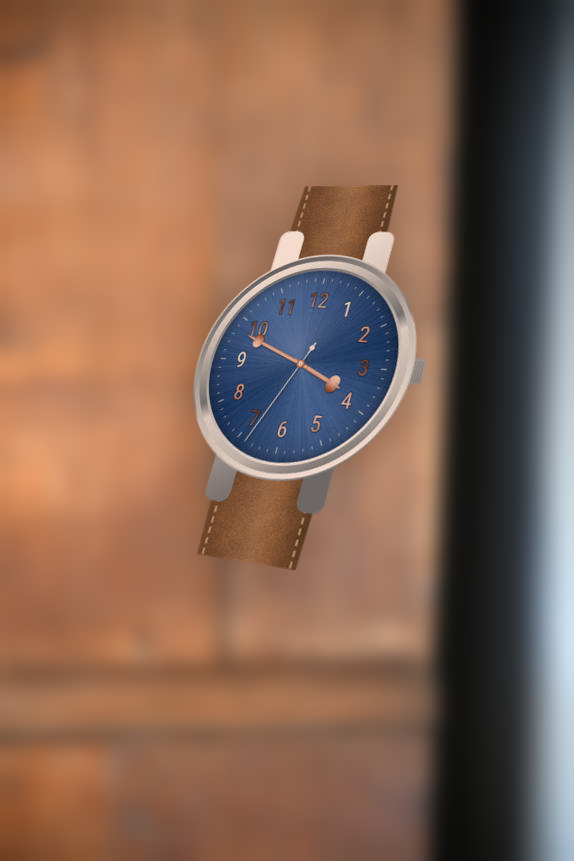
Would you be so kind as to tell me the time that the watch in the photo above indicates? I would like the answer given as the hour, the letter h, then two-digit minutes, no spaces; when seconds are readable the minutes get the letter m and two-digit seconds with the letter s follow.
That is 3h48m34s
